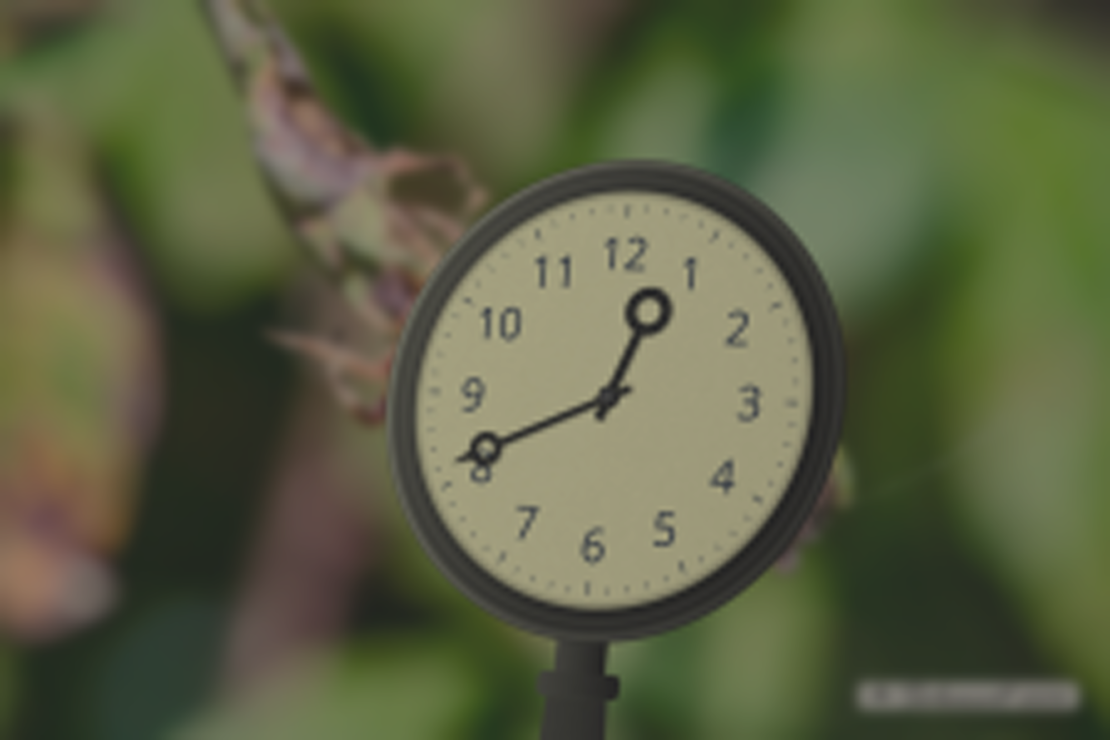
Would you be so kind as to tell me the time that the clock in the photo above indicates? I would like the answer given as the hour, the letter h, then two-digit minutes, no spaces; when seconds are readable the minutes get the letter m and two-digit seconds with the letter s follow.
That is 12h41
